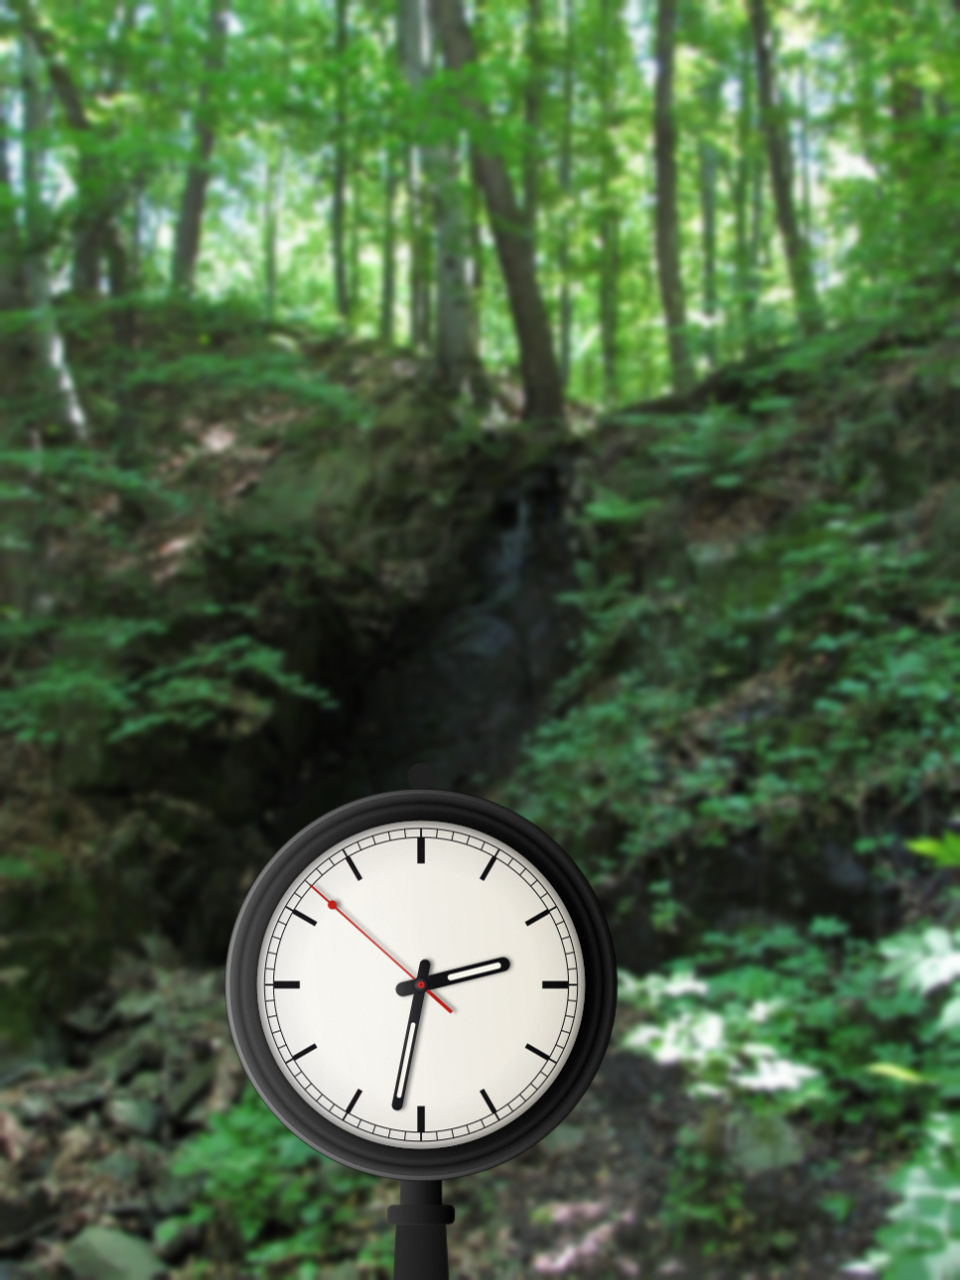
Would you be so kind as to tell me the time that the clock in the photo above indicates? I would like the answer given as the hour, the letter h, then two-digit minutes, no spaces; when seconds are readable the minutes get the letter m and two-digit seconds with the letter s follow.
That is 2h31m52s
